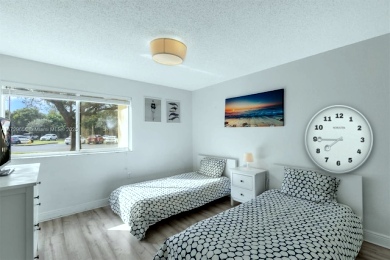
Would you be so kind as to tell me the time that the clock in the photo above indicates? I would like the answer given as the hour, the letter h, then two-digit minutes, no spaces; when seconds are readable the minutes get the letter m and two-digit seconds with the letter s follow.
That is 7h45
